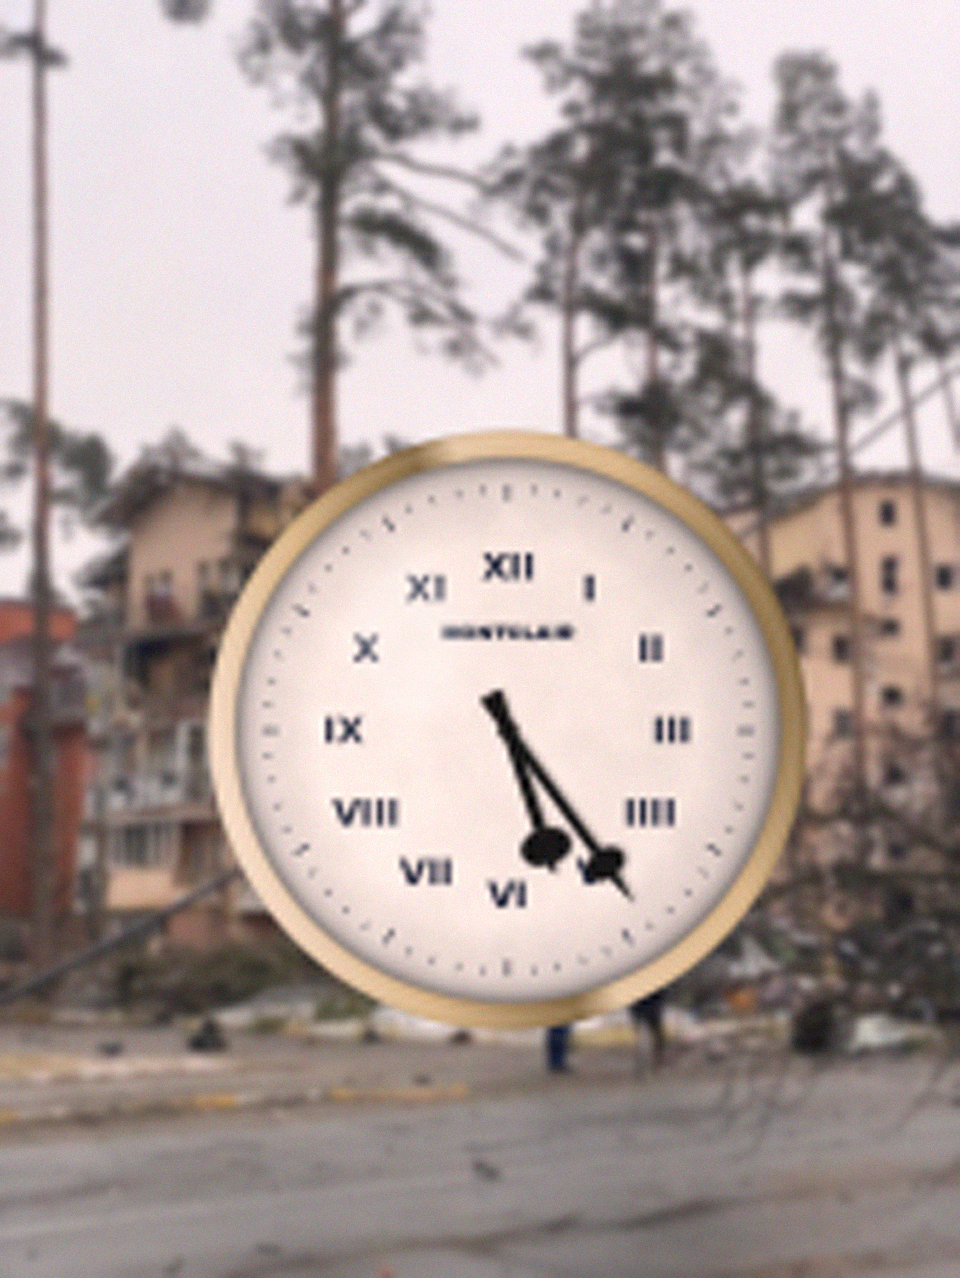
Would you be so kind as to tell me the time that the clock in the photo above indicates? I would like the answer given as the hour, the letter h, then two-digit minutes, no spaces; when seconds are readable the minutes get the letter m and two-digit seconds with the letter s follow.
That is 5h24
